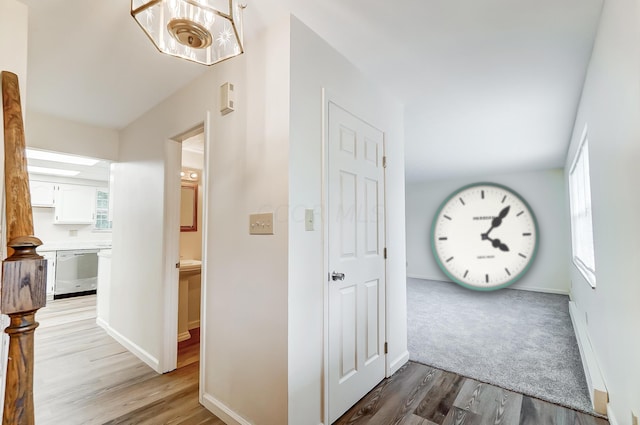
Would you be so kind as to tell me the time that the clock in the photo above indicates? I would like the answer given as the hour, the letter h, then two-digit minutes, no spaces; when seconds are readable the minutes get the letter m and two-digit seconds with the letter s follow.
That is 4h07
